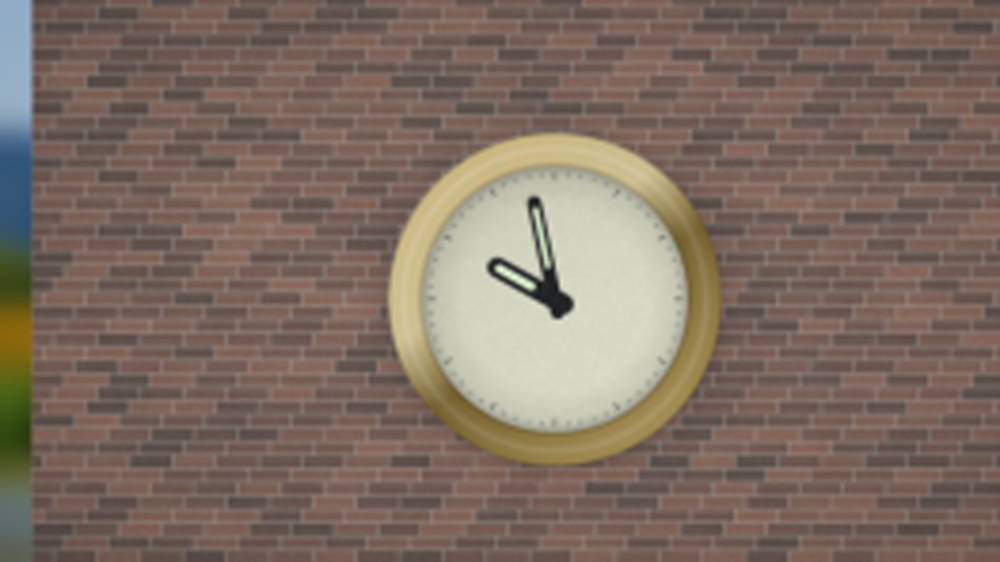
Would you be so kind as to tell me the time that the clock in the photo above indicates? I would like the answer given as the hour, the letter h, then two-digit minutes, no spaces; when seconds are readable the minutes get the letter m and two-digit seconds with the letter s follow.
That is 9h58
